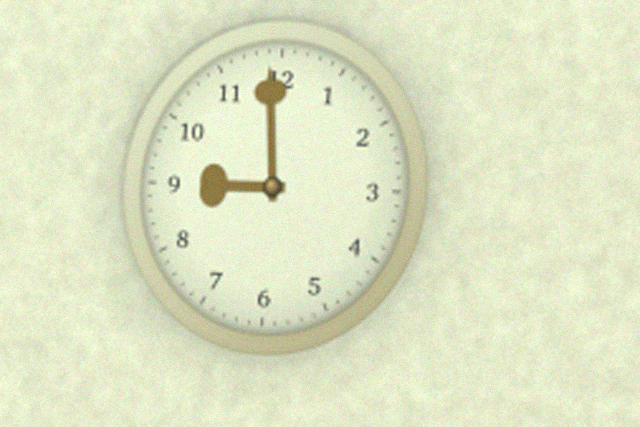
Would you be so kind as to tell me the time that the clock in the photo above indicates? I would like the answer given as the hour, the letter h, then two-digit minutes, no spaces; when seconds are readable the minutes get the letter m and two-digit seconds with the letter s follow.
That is 8h59
